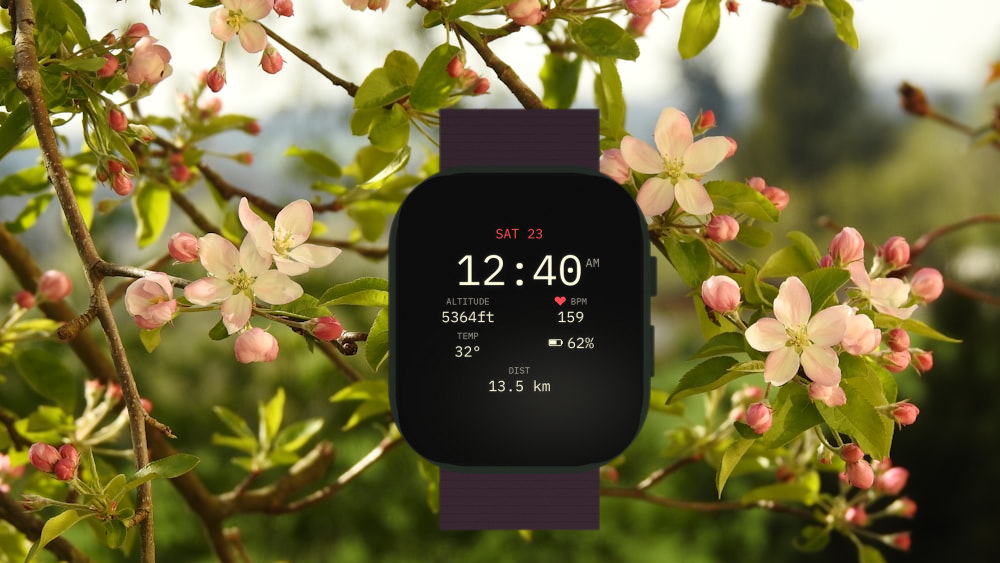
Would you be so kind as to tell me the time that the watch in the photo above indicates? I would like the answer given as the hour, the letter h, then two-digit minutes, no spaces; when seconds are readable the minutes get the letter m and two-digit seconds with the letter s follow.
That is 12h40
